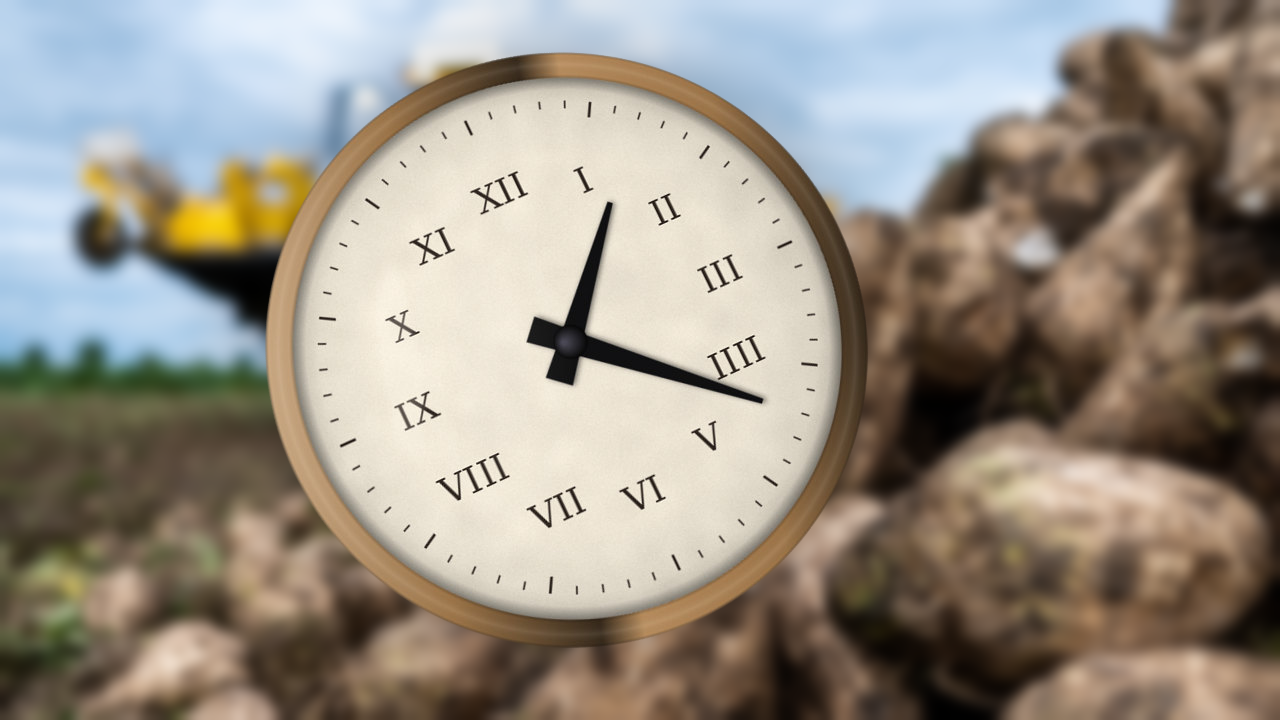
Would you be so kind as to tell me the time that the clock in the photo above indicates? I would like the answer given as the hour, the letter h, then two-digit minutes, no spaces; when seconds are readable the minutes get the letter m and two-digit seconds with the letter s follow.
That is 1h22
